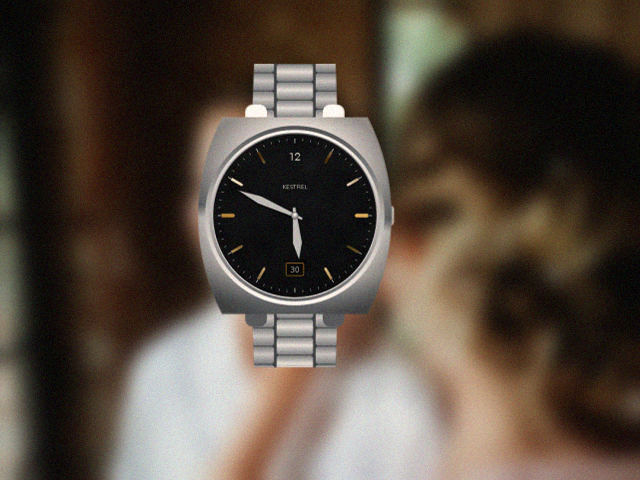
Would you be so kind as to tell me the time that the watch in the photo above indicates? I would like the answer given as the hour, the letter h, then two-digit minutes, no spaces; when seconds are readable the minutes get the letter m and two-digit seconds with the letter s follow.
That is 5h49
